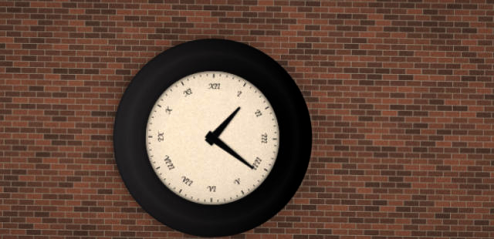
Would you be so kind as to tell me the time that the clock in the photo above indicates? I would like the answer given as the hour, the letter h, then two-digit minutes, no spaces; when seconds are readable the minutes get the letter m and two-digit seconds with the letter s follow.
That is 1h21
